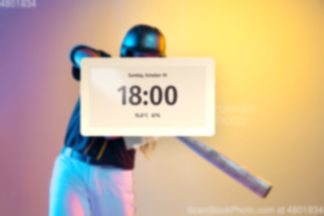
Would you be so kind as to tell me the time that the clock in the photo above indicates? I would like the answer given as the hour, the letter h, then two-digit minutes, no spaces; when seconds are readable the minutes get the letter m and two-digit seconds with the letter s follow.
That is 18h00
